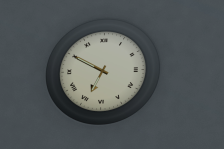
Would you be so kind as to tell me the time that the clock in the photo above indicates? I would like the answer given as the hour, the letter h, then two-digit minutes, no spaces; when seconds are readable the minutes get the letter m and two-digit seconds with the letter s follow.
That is 6h50
